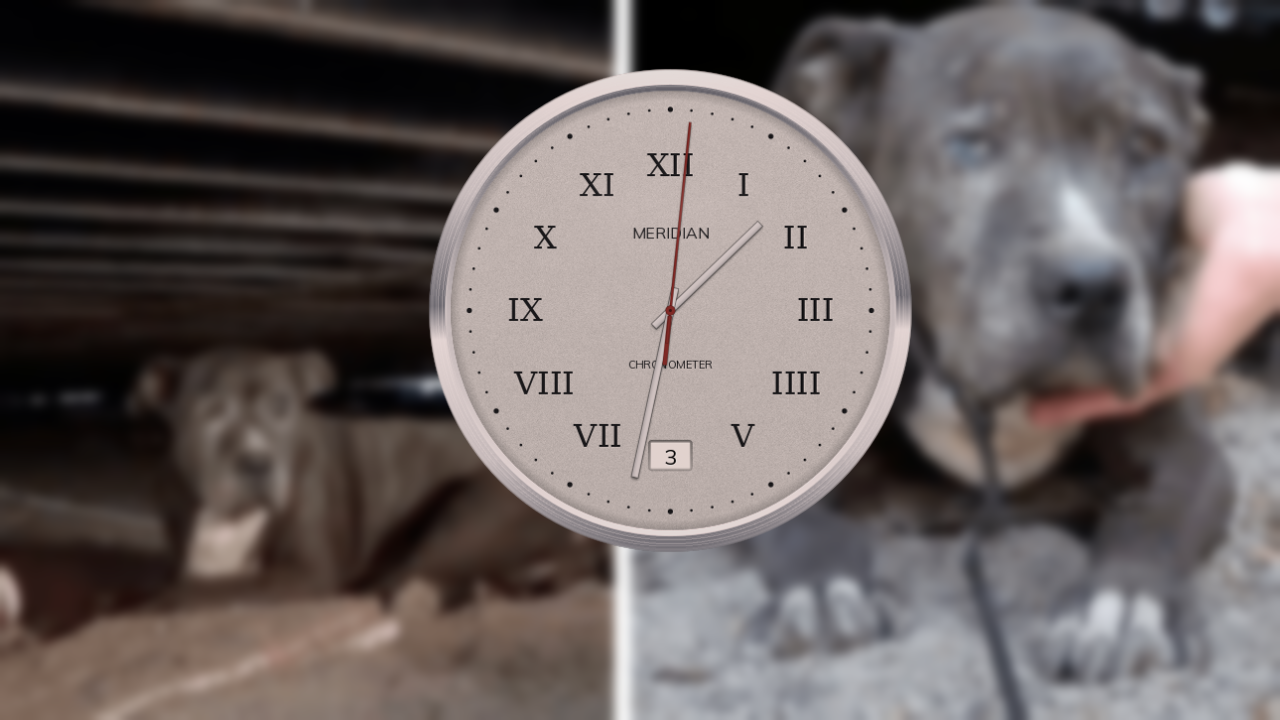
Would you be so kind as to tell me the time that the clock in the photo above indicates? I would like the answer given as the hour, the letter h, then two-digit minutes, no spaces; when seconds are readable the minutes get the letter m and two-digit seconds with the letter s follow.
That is 1h32m01s
